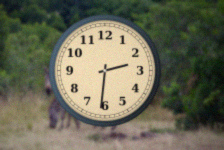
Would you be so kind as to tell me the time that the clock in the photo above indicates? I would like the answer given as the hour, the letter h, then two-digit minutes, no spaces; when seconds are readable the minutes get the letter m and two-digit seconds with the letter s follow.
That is 2h31
